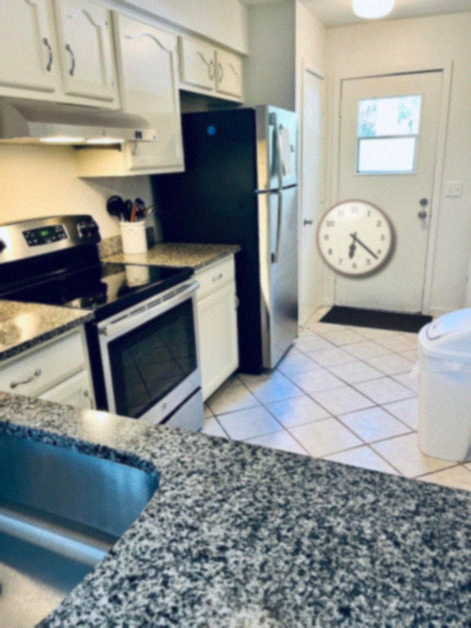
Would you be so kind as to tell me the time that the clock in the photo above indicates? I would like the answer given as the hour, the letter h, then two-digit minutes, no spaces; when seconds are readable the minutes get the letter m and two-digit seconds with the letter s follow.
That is 6h22
